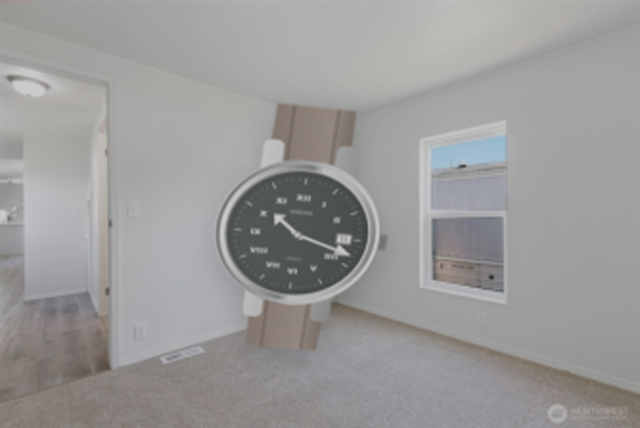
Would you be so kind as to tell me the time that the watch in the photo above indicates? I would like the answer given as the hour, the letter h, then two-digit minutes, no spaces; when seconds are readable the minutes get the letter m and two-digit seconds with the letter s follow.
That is 10h18
